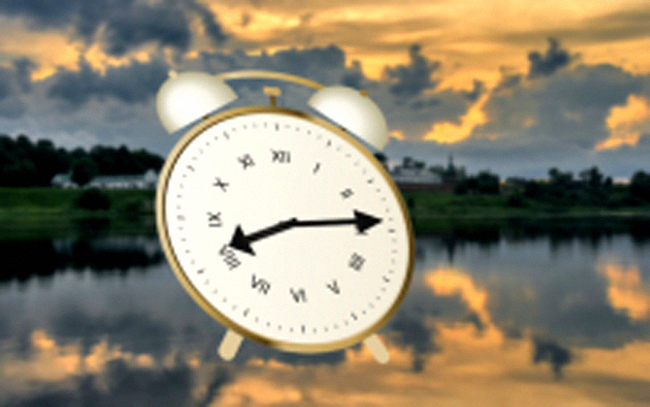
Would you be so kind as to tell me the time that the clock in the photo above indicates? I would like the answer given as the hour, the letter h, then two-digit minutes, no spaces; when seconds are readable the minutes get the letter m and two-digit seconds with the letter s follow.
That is 8h14
